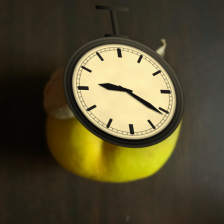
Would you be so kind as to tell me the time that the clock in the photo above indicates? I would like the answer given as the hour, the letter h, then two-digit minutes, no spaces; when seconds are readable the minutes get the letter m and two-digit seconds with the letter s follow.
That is 9h21
